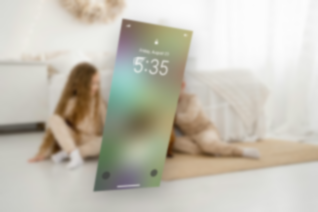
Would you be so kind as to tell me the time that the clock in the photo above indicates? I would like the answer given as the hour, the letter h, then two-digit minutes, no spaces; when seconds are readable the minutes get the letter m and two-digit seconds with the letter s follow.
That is 5h35
